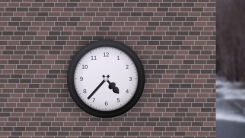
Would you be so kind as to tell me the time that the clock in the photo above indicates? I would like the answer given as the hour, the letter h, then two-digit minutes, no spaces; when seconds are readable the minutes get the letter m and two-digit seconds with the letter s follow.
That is 4h37
